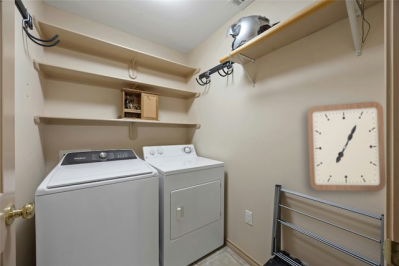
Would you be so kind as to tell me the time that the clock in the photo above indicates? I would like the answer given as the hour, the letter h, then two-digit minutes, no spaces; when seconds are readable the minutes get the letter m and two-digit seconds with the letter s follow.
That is 7h05
